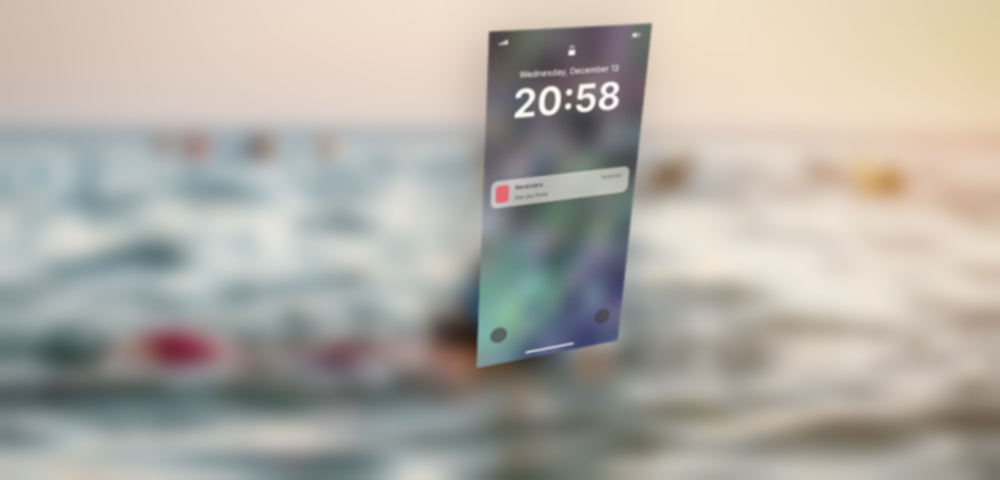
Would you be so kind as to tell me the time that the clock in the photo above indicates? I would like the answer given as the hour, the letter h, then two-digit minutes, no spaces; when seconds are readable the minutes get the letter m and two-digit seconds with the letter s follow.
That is 20h58
